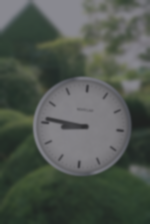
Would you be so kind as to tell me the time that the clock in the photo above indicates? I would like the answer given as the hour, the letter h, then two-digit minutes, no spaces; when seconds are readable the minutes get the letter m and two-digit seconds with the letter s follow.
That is 8h46
